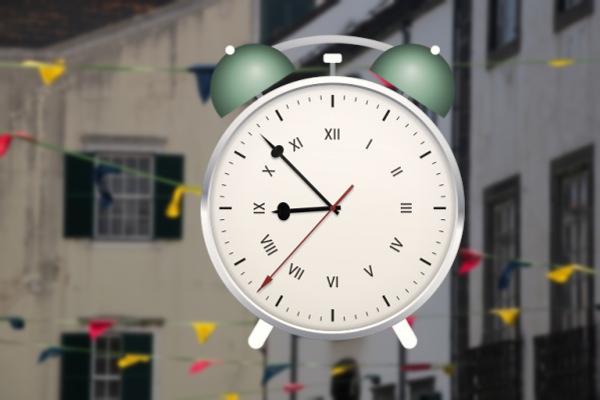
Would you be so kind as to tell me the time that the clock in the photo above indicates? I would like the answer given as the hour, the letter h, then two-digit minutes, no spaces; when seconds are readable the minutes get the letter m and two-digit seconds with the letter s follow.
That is 8h52m37s
